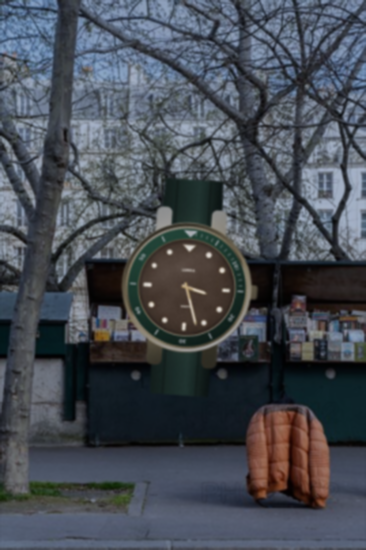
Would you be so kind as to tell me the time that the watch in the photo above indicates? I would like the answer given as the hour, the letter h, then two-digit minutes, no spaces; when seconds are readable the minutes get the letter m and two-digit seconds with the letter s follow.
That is 3h27
